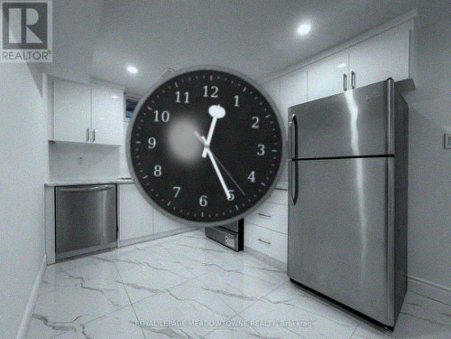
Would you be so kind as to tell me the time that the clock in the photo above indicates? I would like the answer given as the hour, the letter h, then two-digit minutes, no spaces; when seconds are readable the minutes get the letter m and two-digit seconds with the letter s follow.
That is 12h25m23s
